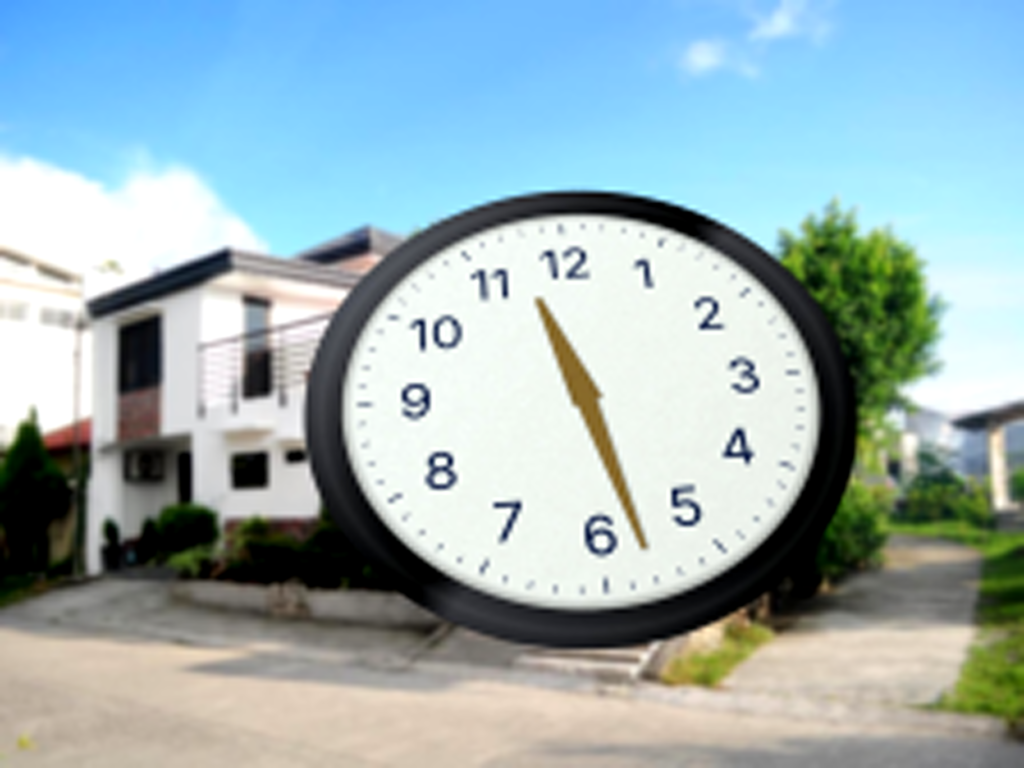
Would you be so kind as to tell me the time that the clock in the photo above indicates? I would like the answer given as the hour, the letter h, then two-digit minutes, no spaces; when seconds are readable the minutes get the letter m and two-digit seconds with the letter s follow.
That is 11h28
